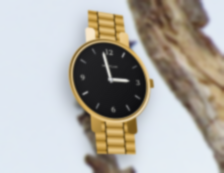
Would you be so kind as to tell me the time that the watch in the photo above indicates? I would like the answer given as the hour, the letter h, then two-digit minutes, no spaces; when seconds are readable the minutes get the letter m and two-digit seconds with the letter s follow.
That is 2h58
